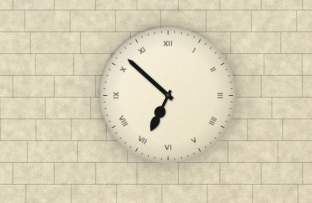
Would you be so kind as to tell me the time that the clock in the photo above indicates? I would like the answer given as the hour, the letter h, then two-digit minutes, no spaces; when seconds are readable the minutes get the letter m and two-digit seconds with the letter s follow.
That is 6h52
